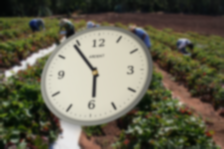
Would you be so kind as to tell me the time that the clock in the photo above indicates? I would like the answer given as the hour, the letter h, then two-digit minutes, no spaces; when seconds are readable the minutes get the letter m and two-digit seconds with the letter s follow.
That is 5h54
